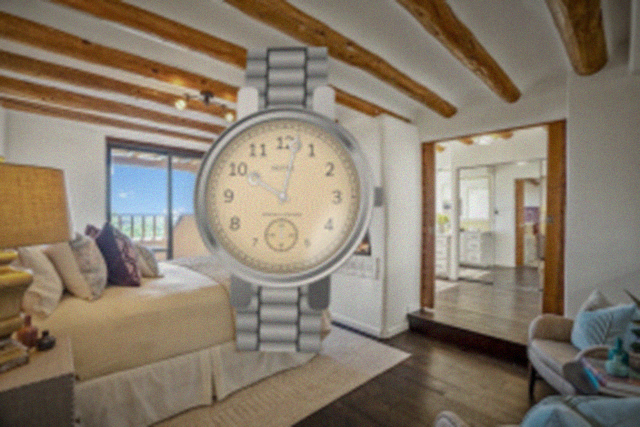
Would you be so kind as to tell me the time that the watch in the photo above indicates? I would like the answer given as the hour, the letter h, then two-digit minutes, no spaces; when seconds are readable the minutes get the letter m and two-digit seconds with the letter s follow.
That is 10h02
